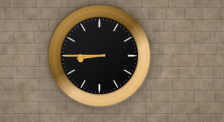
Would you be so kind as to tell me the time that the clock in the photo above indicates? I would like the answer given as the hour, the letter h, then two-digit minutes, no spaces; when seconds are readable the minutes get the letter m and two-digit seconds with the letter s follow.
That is 8h45
